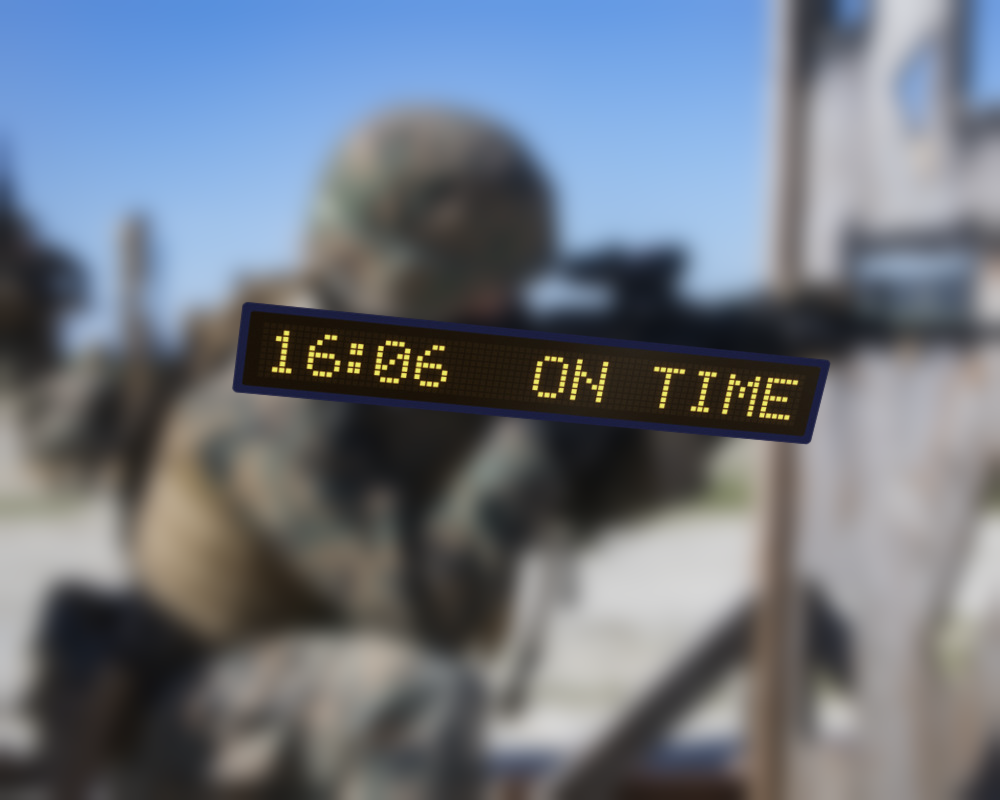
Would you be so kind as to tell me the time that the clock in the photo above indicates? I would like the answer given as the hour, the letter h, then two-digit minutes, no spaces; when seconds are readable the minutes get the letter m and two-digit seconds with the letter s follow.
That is 16h06
